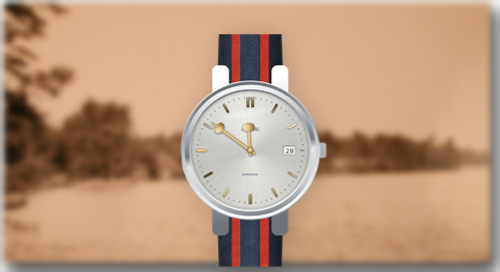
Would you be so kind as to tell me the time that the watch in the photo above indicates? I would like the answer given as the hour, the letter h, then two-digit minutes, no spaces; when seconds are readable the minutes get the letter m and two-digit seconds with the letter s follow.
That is 11h51
